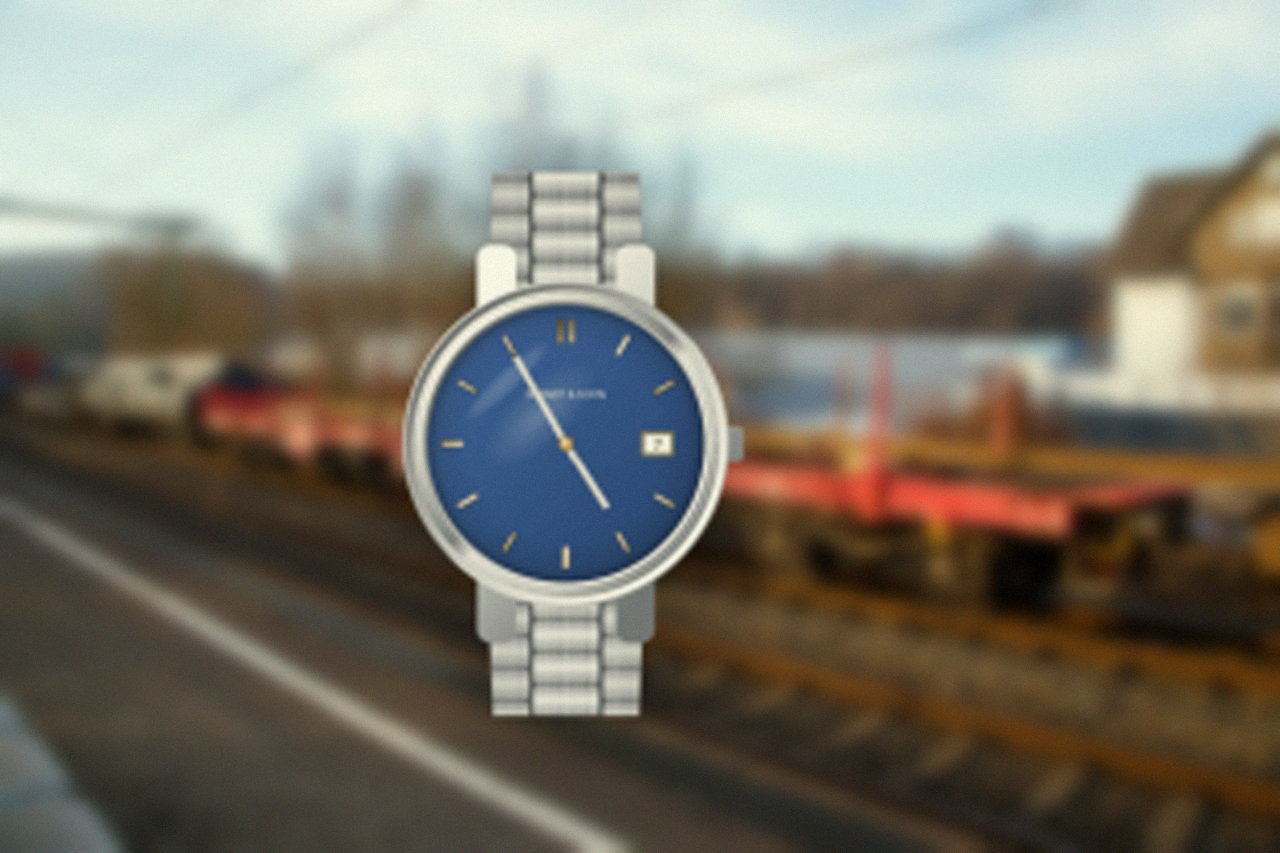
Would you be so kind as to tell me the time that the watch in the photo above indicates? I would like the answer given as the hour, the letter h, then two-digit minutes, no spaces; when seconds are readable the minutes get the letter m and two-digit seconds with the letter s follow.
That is 4h55
